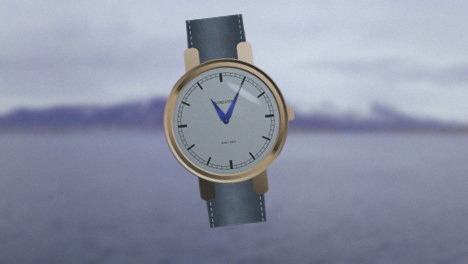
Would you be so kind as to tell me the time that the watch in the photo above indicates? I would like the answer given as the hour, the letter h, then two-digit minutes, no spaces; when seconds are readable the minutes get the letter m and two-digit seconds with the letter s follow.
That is 11h05
